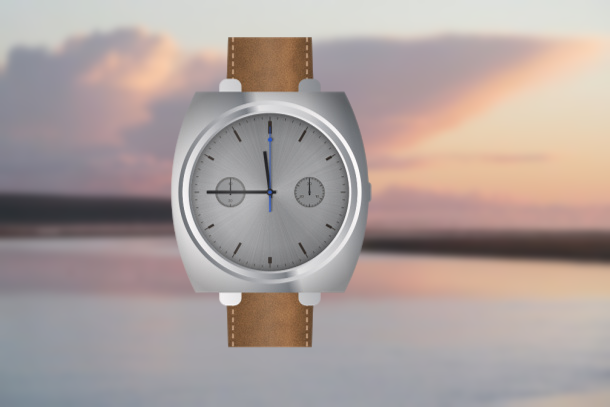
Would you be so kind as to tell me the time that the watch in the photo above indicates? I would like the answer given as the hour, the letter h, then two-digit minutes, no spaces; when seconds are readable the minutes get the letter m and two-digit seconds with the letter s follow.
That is 11h45
